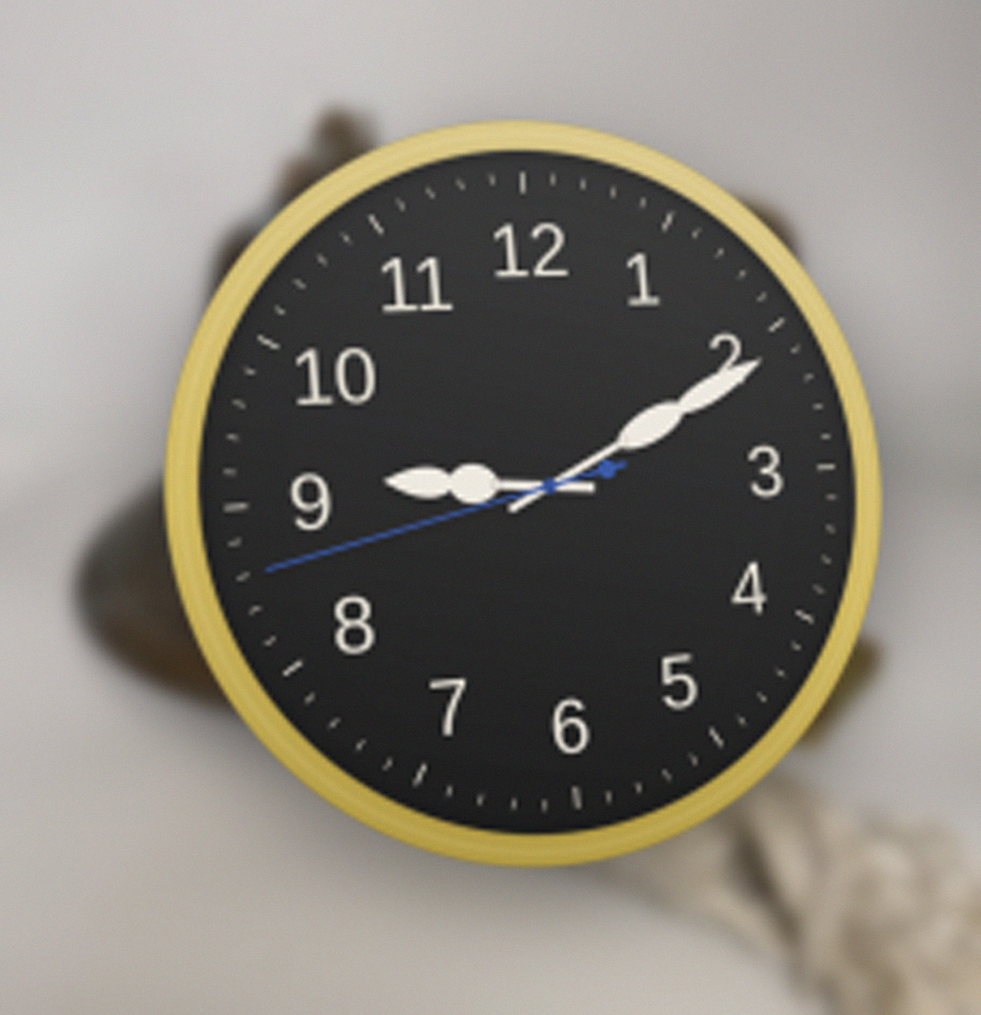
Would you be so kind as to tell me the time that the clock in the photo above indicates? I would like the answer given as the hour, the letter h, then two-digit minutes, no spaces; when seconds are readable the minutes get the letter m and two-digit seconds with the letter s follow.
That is 9h10m43s
